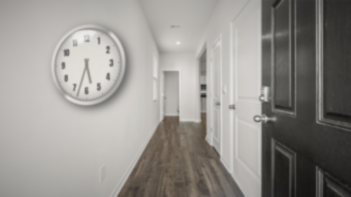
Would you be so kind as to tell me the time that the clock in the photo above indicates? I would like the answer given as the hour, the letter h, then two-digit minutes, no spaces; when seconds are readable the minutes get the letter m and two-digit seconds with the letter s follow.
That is 5h33
